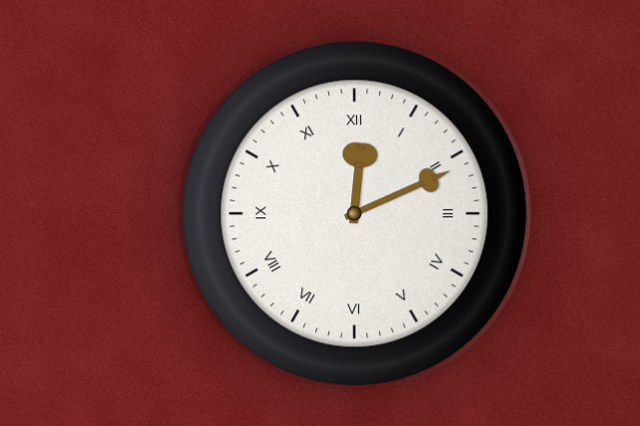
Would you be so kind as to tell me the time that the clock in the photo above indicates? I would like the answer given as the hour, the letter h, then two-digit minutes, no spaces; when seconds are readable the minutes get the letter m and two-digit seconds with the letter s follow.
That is 12h11
